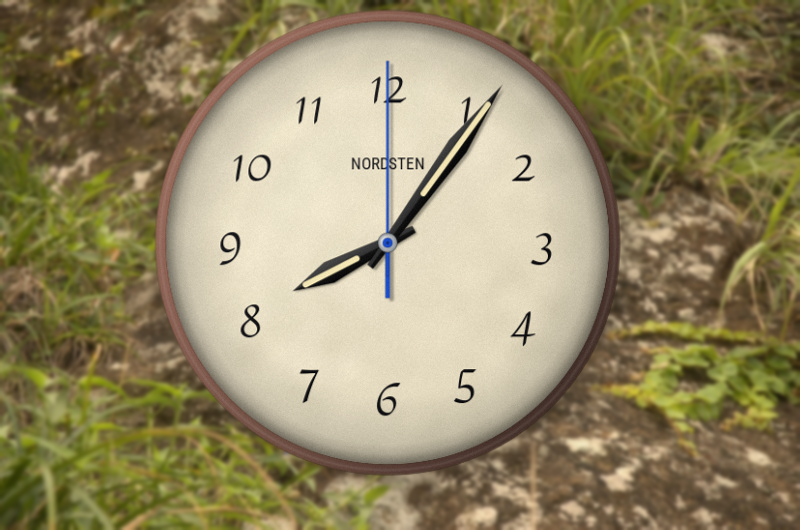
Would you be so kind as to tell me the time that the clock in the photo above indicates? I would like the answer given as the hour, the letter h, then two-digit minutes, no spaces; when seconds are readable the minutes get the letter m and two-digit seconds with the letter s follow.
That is 8h06m00s
